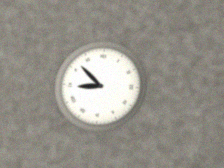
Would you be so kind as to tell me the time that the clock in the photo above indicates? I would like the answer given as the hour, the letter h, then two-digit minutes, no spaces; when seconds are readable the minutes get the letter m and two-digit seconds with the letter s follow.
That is 8h52
